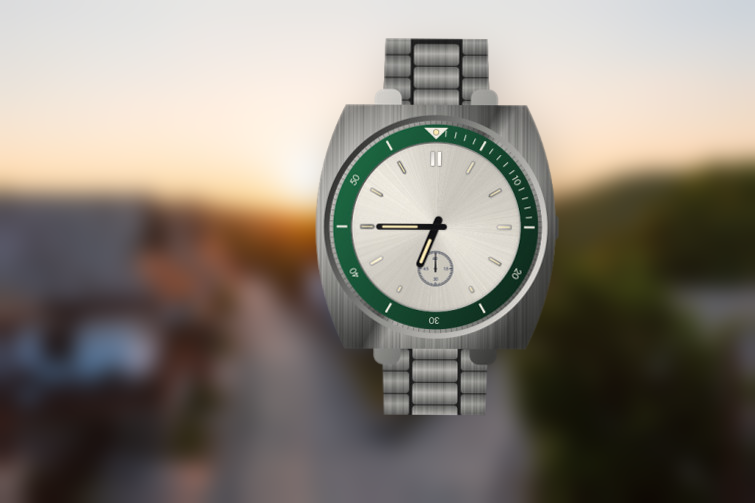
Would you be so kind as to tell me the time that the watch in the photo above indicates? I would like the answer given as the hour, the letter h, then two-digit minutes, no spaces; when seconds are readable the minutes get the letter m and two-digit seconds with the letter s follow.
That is 6h45
